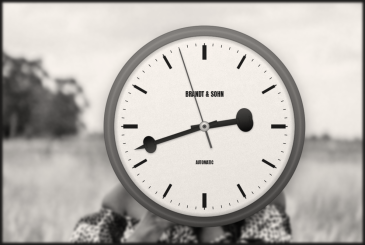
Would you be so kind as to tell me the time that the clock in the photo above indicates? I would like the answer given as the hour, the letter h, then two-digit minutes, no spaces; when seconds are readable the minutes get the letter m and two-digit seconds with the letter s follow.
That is 2h41m57s
